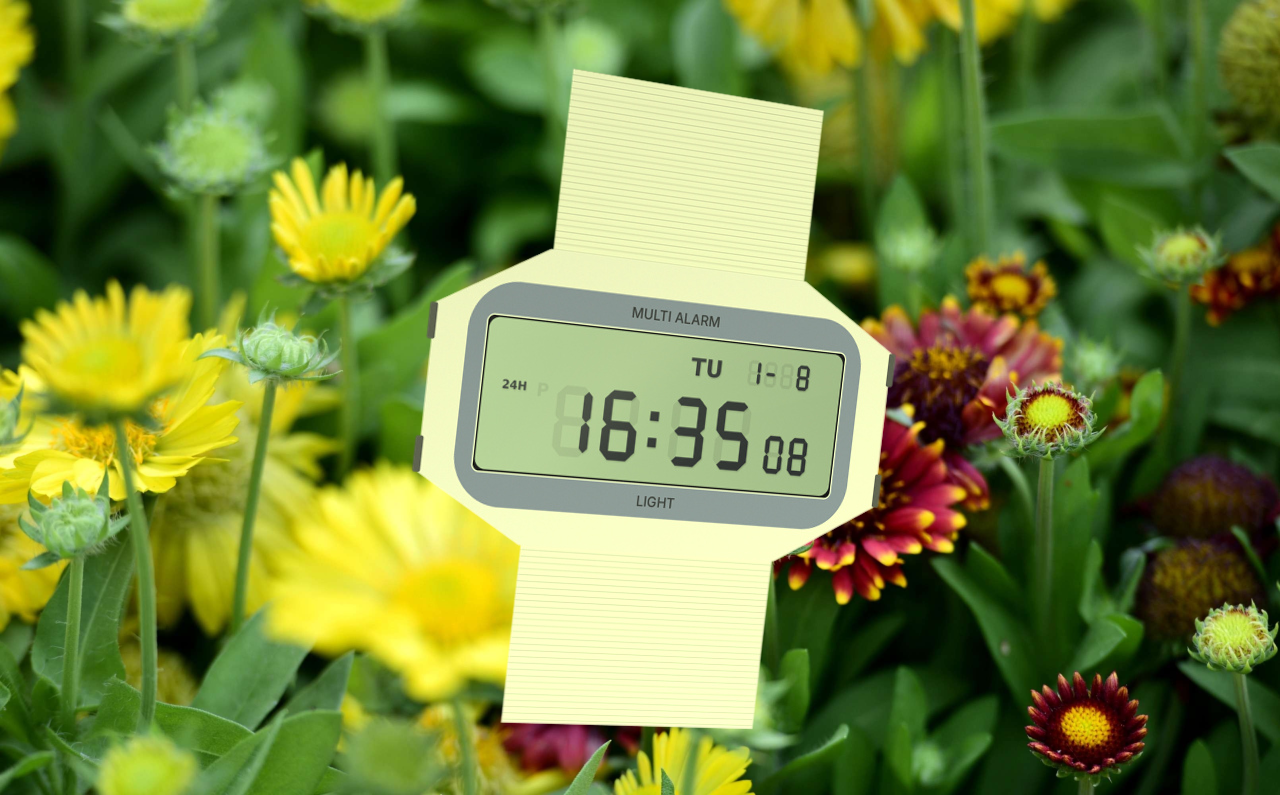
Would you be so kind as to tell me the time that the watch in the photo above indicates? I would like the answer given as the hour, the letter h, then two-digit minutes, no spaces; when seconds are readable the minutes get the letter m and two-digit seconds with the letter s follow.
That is 16h35m08s
